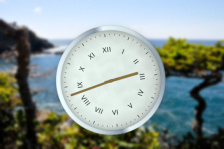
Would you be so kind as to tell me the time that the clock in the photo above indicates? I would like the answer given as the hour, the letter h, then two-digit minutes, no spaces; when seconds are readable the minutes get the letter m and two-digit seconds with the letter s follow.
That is 2h43
